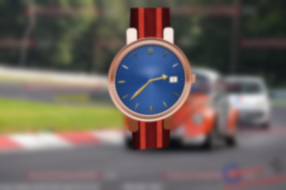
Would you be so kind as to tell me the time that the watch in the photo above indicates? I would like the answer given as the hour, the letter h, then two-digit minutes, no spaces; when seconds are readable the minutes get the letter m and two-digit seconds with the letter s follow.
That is 2h38
